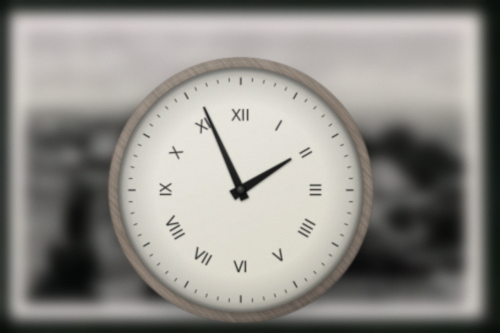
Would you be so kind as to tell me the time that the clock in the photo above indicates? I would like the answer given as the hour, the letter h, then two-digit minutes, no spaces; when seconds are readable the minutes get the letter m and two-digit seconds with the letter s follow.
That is 1h56
